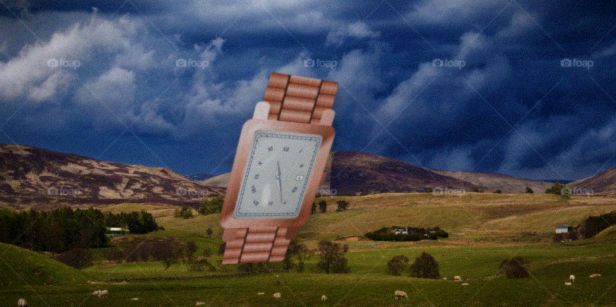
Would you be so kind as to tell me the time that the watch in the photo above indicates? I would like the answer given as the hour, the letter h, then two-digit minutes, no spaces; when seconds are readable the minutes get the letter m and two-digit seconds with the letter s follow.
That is 11h26
